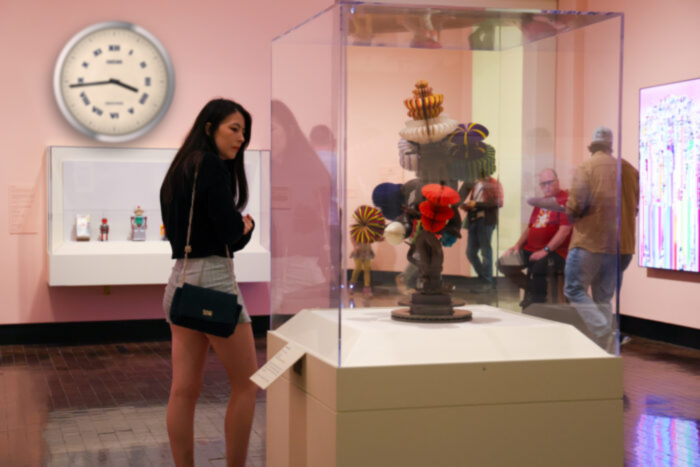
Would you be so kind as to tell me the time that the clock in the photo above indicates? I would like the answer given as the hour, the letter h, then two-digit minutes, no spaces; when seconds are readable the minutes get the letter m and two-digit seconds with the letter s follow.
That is 3h44
